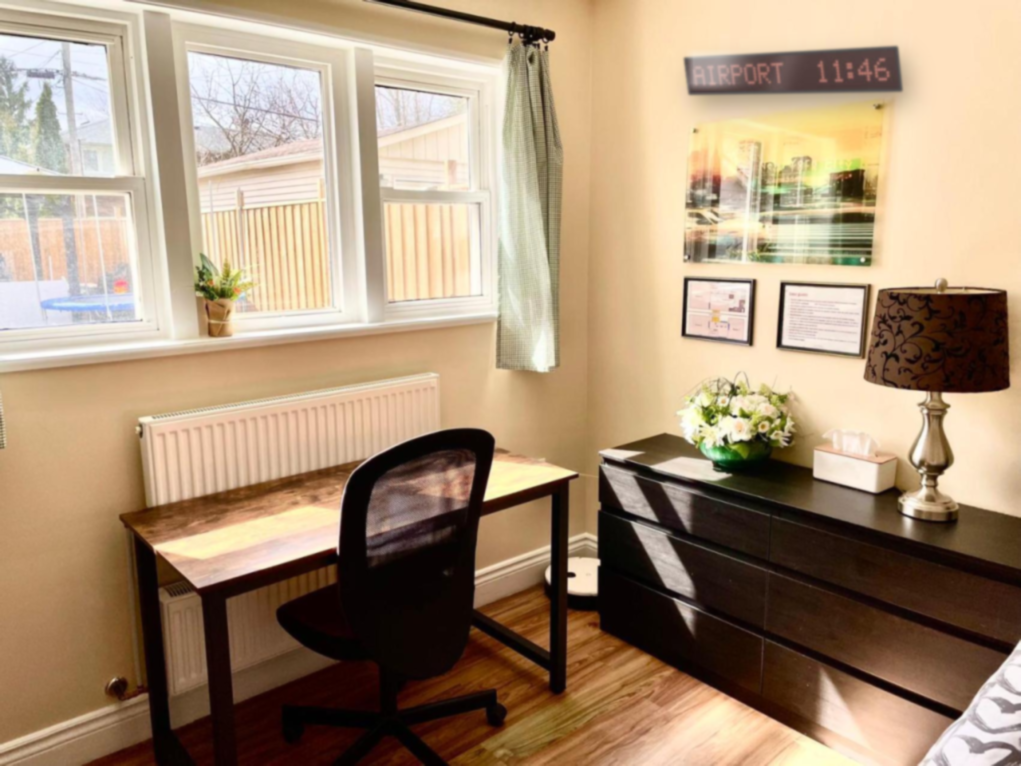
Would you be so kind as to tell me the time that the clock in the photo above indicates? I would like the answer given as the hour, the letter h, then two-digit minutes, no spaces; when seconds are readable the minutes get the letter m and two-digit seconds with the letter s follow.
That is 11h46
